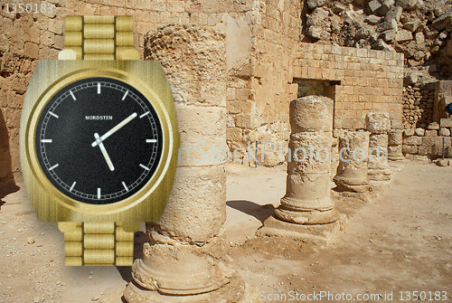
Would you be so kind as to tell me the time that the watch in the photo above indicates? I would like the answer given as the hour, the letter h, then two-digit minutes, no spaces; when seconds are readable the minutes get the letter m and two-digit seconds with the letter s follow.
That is 5h09
